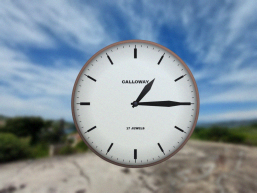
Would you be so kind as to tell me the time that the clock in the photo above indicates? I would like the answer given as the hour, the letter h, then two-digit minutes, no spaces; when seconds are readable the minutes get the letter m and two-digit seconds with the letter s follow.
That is 1h15
